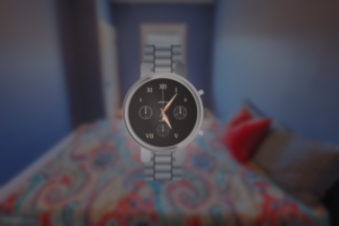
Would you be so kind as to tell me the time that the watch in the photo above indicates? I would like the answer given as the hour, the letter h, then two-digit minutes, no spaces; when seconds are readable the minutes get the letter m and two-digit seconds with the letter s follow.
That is 5h06
